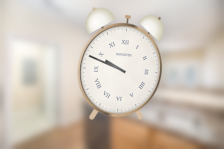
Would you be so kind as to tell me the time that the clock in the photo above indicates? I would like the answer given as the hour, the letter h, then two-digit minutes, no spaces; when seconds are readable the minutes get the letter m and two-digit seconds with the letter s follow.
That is 9h48
